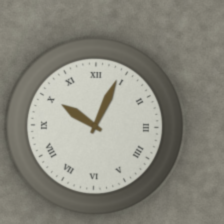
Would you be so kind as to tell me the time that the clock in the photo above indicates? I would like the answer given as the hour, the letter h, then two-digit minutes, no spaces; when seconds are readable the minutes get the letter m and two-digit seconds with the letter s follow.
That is 10h04
